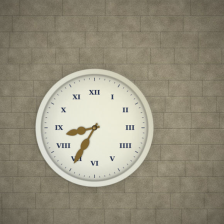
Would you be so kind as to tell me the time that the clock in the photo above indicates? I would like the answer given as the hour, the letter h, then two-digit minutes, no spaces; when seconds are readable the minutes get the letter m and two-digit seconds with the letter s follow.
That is 8h35
